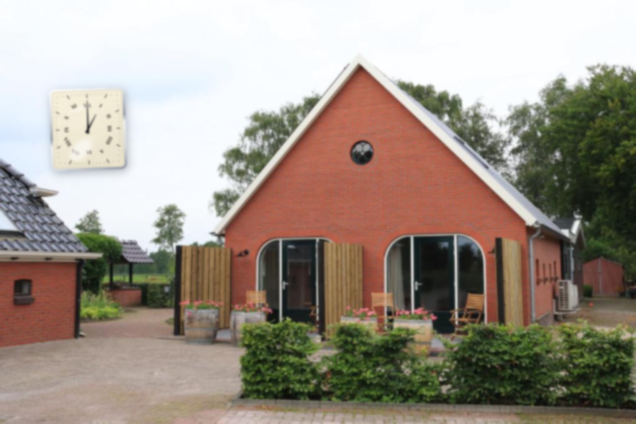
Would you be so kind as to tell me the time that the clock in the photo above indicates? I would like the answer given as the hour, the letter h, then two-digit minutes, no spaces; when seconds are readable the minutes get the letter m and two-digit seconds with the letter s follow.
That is 1h00
